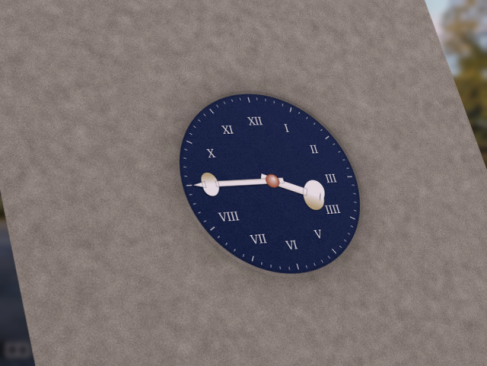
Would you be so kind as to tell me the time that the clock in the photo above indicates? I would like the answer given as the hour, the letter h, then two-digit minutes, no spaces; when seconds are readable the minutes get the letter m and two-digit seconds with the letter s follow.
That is 3h45
